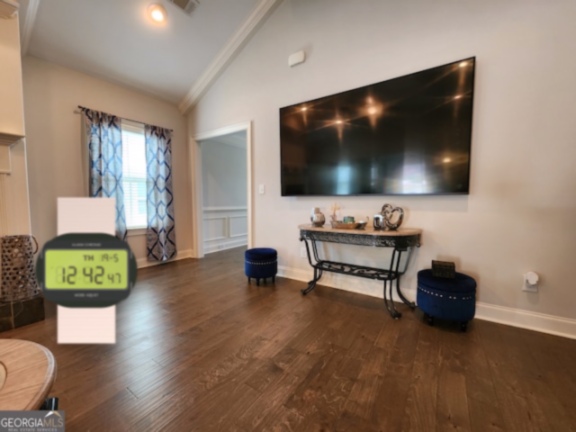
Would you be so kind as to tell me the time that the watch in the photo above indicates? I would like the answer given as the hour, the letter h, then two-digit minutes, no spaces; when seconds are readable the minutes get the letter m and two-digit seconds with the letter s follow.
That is 12h42m47s
